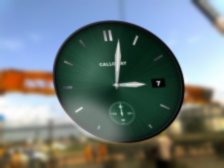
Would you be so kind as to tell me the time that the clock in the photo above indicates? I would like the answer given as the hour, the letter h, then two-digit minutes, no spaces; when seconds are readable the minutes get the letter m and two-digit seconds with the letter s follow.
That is 3h02
